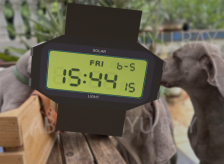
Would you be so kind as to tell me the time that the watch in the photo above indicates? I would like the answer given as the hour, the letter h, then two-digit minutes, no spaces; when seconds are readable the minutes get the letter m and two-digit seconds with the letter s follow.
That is 15h44m15s
